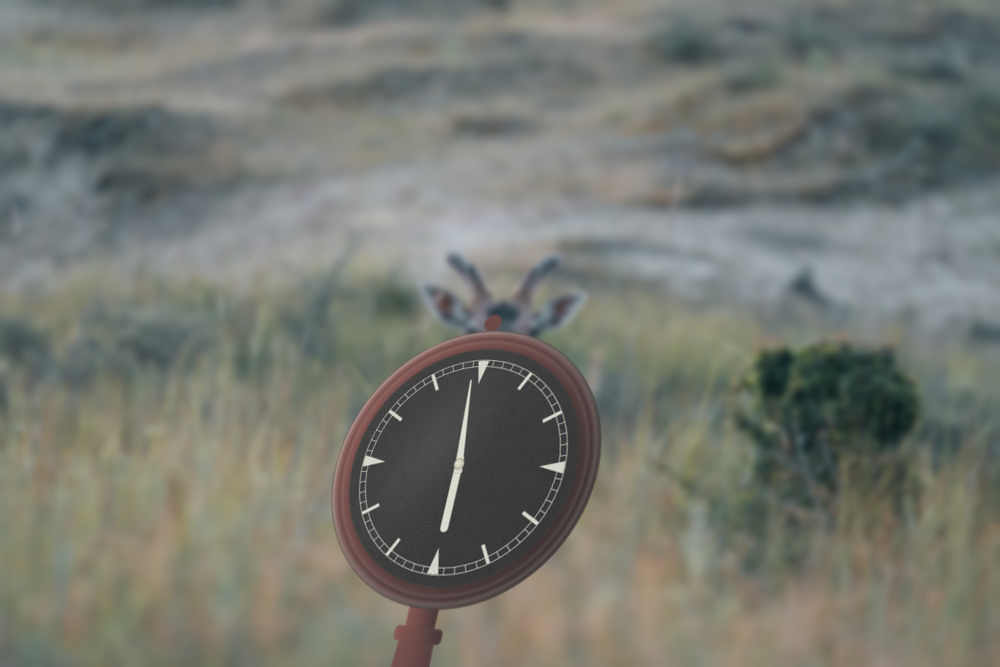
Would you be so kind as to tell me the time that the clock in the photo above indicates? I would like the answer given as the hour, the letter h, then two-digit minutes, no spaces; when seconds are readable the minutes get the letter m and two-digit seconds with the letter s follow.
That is 5h59
